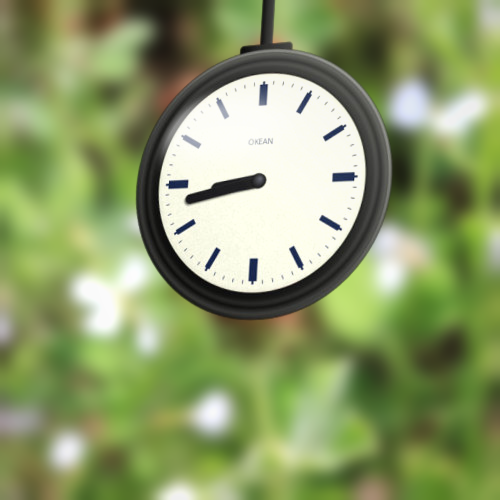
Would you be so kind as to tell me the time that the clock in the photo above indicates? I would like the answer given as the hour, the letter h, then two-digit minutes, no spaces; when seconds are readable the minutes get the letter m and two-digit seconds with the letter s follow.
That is 8h43
